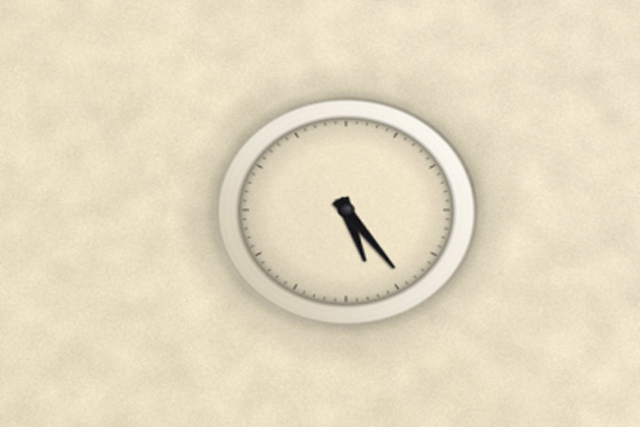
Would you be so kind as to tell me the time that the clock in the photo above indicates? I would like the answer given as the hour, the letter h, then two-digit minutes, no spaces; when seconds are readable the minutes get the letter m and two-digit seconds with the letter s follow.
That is 5h24
